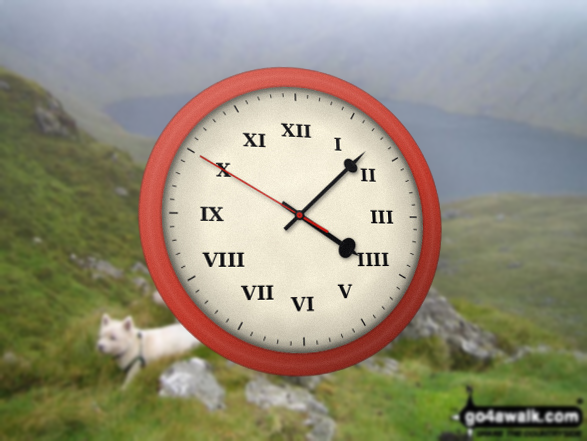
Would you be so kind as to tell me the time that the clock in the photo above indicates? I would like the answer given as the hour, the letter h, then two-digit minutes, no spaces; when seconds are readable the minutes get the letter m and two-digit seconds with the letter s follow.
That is 4h07m50s
